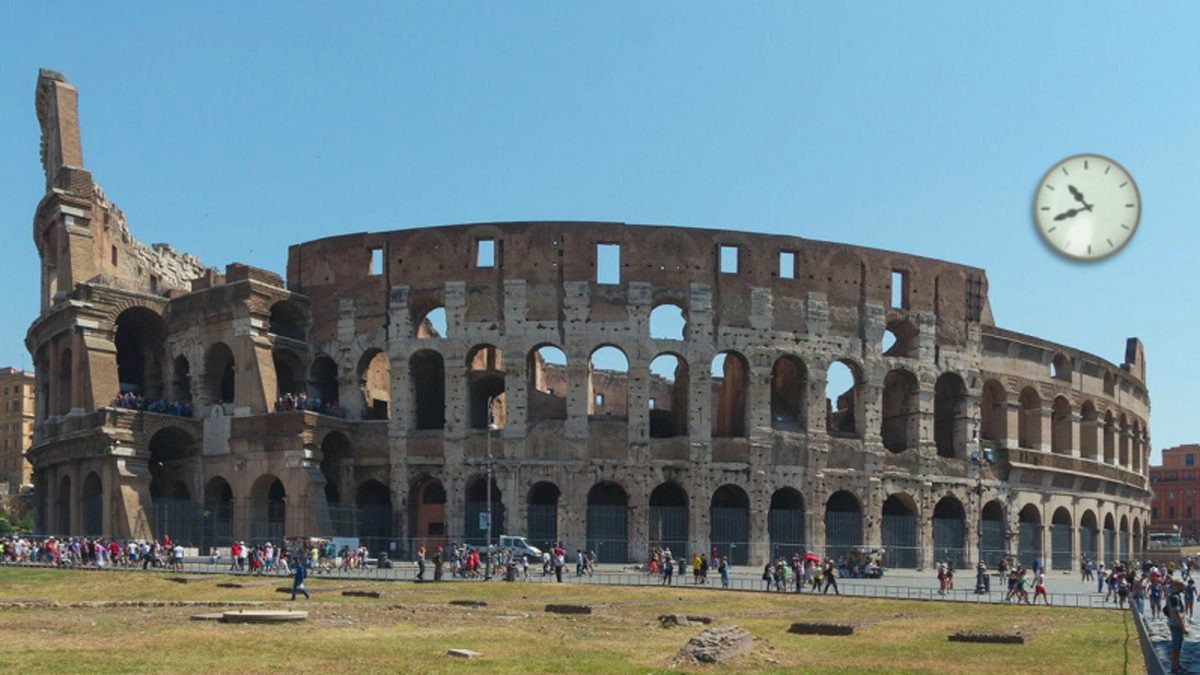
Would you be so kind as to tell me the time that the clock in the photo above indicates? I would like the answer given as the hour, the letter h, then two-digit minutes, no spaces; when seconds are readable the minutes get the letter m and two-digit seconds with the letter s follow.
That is 10h42
